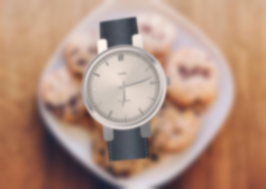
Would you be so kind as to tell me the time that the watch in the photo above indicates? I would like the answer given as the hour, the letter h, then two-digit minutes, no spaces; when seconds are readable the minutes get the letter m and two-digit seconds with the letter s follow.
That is 6h13
